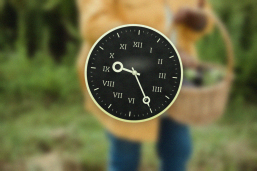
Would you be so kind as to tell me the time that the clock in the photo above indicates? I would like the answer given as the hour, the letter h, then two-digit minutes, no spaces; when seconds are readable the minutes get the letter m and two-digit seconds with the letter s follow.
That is 9h25
